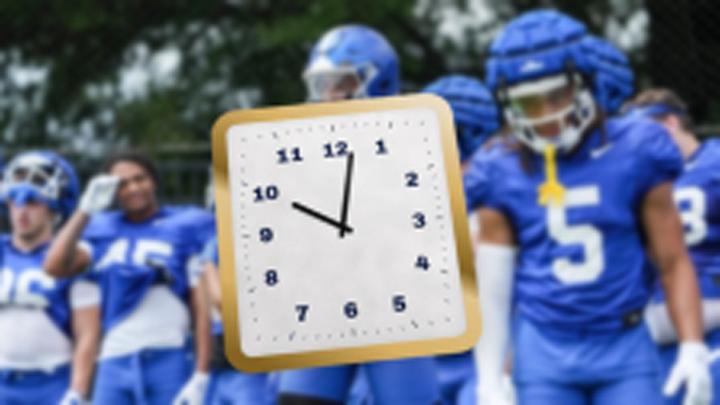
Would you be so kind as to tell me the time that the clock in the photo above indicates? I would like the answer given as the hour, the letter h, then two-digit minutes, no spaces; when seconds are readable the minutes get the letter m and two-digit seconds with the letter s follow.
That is 10h02
